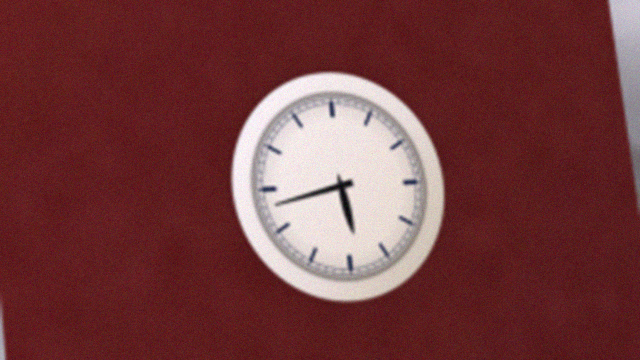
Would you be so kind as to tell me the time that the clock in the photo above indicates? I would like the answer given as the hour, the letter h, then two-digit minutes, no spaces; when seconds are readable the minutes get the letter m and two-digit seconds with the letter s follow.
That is 5h43
